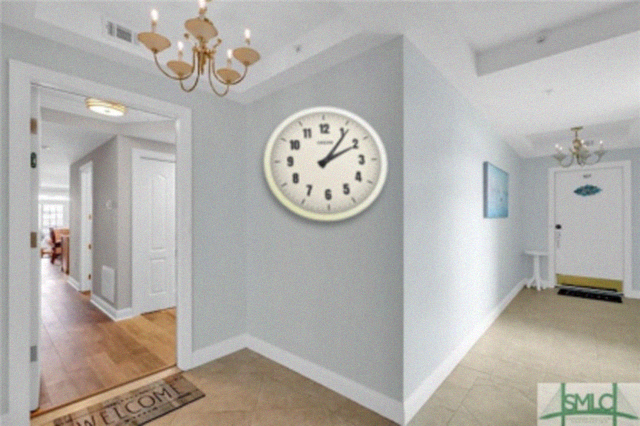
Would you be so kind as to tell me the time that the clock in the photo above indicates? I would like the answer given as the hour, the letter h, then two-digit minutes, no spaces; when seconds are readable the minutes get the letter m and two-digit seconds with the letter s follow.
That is 2h06
